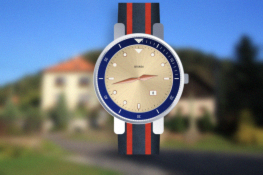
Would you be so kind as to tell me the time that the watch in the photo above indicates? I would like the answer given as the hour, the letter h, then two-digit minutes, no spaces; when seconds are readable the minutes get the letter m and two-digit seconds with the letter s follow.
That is 2h43
